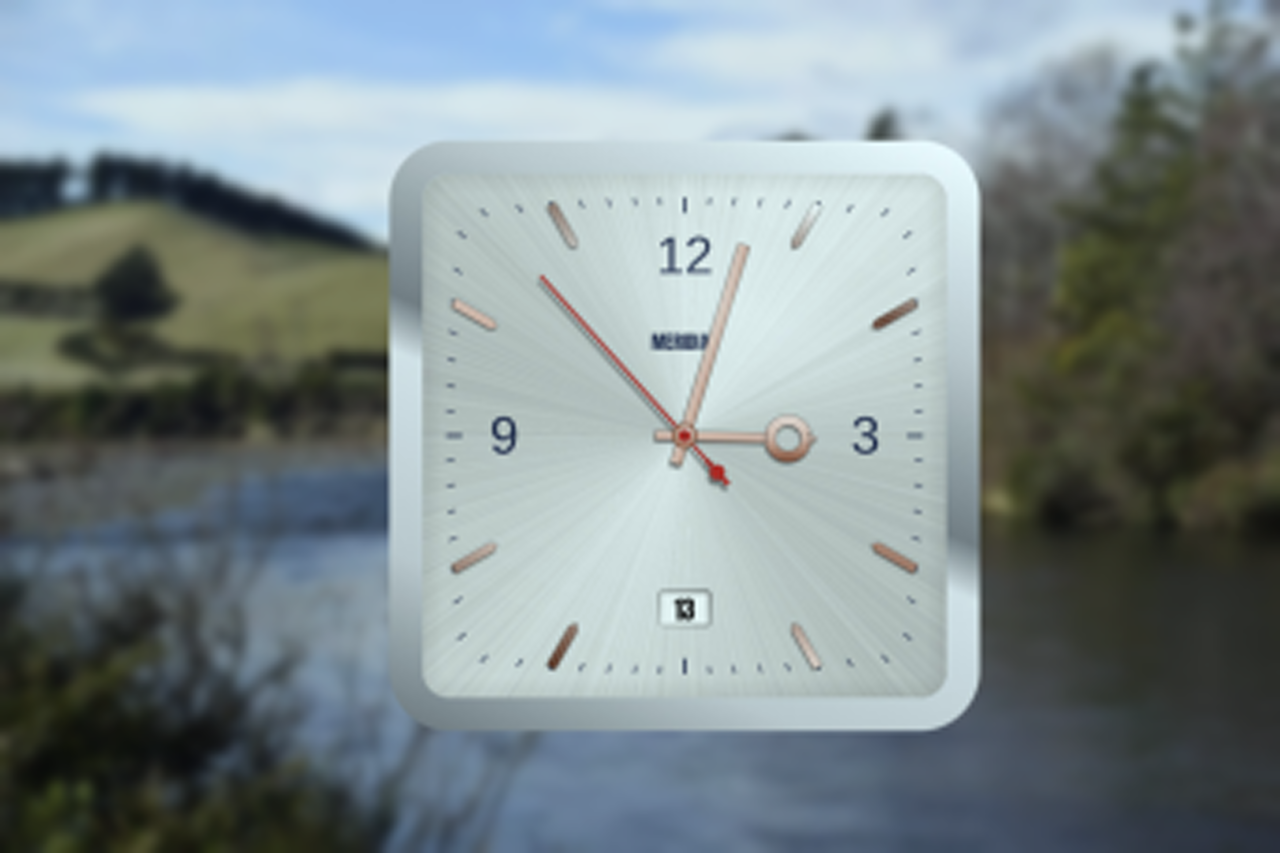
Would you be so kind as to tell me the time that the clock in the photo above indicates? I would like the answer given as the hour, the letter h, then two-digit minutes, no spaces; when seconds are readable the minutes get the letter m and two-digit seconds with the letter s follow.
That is 3h02m53s
